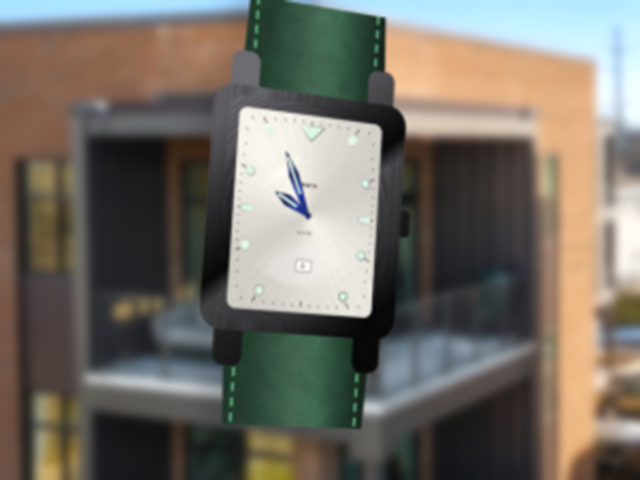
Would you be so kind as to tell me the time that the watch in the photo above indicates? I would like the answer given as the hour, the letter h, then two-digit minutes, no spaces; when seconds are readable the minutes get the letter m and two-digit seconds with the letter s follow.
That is 9h56
